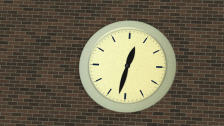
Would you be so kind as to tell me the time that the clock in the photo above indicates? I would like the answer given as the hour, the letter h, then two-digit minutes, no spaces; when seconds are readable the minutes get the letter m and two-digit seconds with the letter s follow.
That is 12h32
